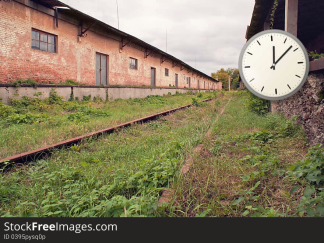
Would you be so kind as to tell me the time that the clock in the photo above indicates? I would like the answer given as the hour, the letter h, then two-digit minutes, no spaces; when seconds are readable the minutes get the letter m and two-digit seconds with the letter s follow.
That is 12h08
